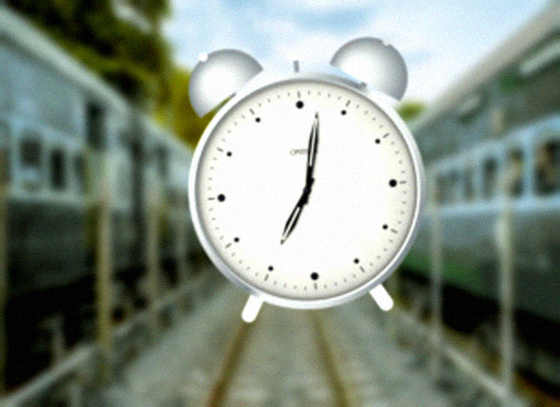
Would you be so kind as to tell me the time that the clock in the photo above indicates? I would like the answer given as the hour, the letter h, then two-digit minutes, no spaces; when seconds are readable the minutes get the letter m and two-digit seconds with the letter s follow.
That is 7h02
